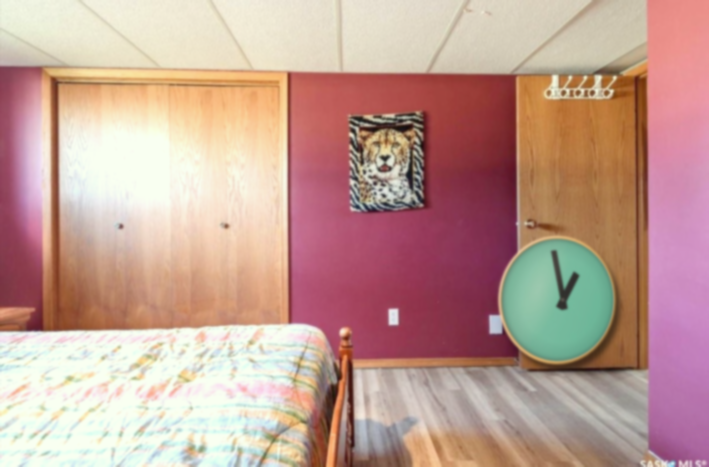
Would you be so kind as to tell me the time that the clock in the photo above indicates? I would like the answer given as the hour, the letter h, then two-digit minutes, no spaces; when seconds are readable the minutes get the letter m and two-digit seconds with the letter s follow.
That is 12h58
